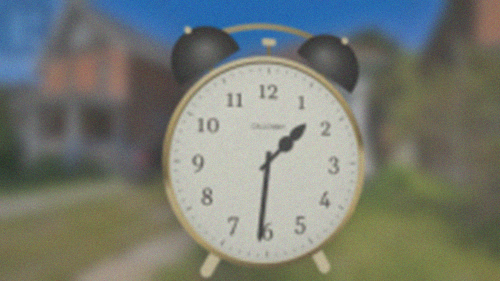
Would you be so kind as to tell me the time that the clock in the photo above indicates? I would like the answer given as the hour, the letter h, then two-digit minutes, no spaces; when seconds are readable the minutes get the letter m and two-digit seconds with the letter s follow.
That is 1h31
